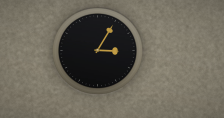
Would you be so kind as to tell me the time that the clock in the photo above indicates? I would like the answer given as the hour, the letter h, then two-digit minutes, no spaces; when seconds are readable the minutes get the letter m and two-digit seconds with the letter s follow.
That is 3h05
